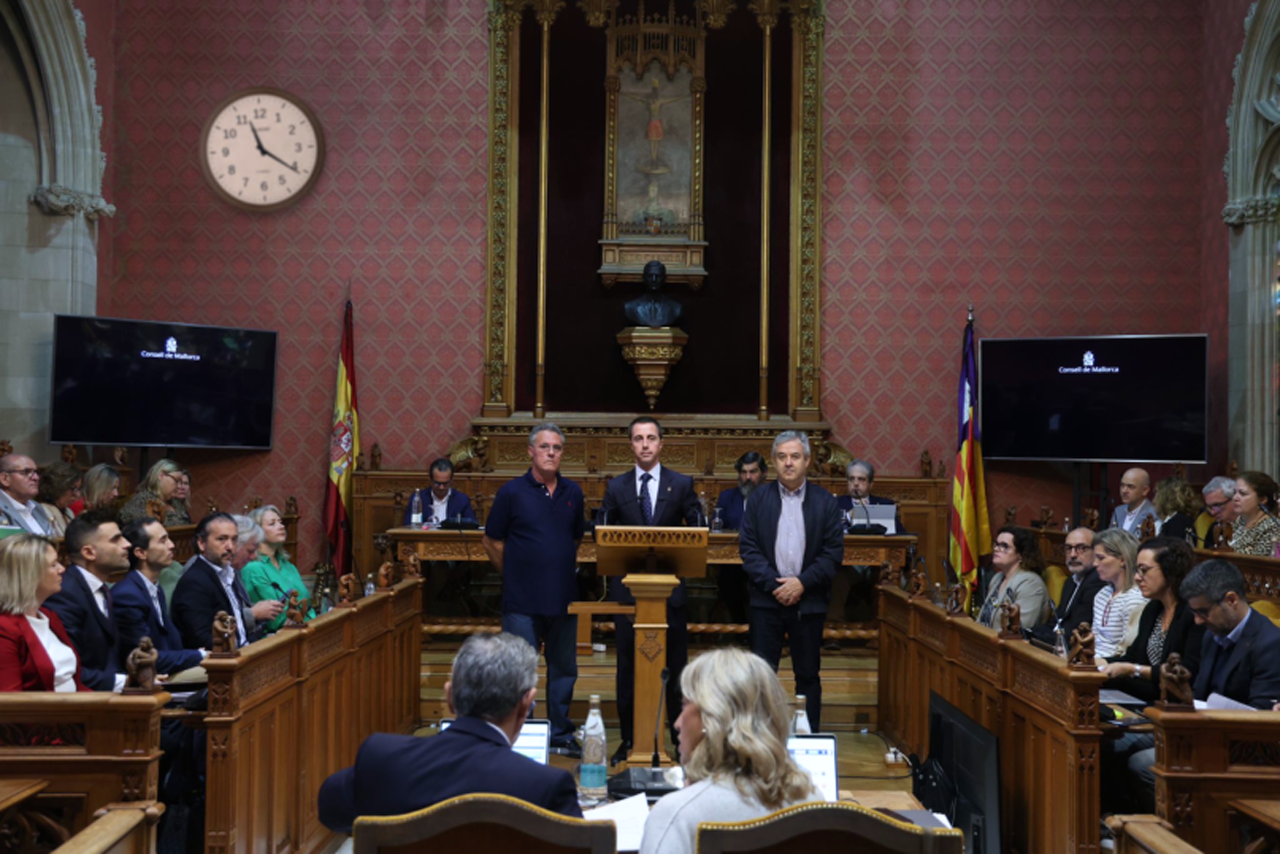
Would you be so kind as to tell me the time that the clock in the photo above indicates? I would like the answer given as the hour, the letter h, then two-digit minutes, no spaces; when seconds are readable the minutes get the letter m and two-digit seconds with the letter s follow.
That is 11h21
